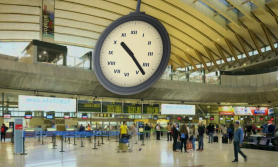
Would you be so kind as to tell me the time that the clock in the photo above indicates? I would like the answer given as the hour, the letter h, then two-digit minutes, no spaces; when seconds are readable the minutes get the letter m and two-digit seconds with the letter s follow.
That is 10h23
